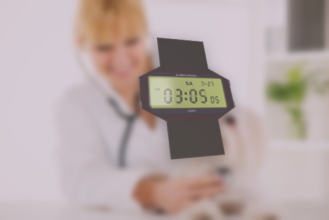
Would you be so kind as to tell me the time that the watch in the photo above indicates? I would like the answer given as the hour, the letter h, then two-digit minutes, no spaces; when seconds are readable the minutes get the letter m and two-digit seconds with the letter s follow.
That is 3h05m05s
